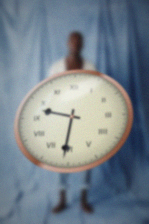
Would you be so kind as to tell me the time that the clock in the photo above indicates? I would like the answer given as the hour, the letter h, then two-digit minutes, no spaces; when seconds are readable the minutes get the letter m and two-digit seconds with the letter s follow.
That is 9h31
